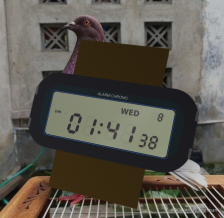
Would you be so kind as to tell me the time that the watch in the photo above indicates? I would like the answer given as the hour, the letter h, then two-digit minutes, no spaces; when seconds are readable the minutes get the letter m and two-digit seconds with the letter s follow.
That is 1h41m38s
